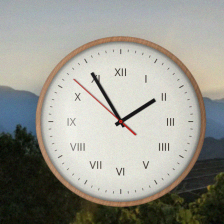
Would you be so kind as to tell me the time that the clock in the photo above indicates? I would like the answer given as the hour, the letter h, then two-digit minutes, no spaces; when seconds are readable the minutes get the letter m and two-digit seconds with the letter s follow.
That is 1h54m52s
